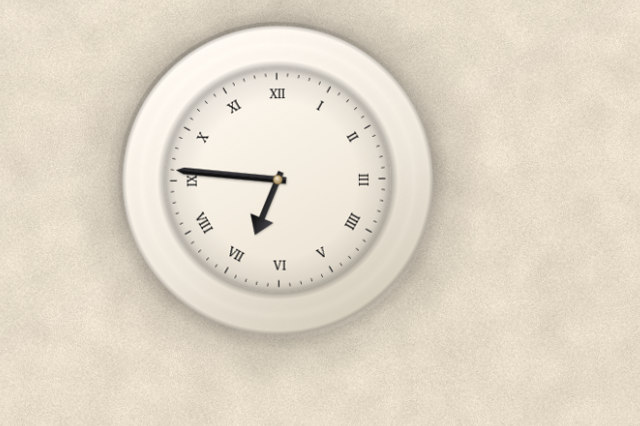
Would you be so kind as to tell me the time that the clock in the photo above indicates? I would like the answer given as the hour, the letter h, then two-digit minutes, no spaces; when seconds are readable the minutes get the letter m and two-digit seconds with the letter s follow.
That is 6h46
